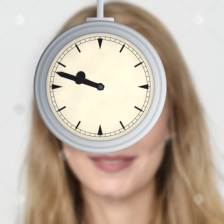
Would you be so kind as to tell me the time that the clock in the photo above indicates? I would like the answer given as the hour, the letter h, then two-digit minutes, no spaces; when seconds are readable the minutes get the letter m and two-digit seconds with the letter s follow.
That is 9h48
